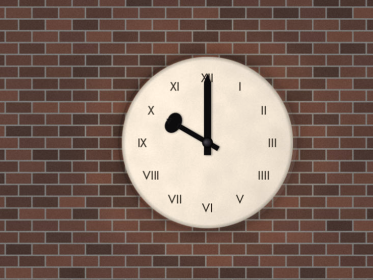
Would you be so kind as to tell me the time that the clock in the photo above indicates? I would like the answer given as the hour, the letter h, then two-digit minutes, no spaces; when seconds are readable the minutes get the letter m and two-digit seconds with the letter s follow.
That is 10h00
